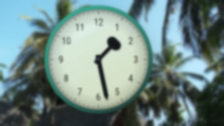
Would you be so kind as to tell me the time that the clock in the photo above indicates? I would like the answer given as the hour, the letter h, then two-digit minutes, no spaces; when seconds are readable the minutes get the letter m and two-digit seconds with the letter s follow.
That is 1h28
